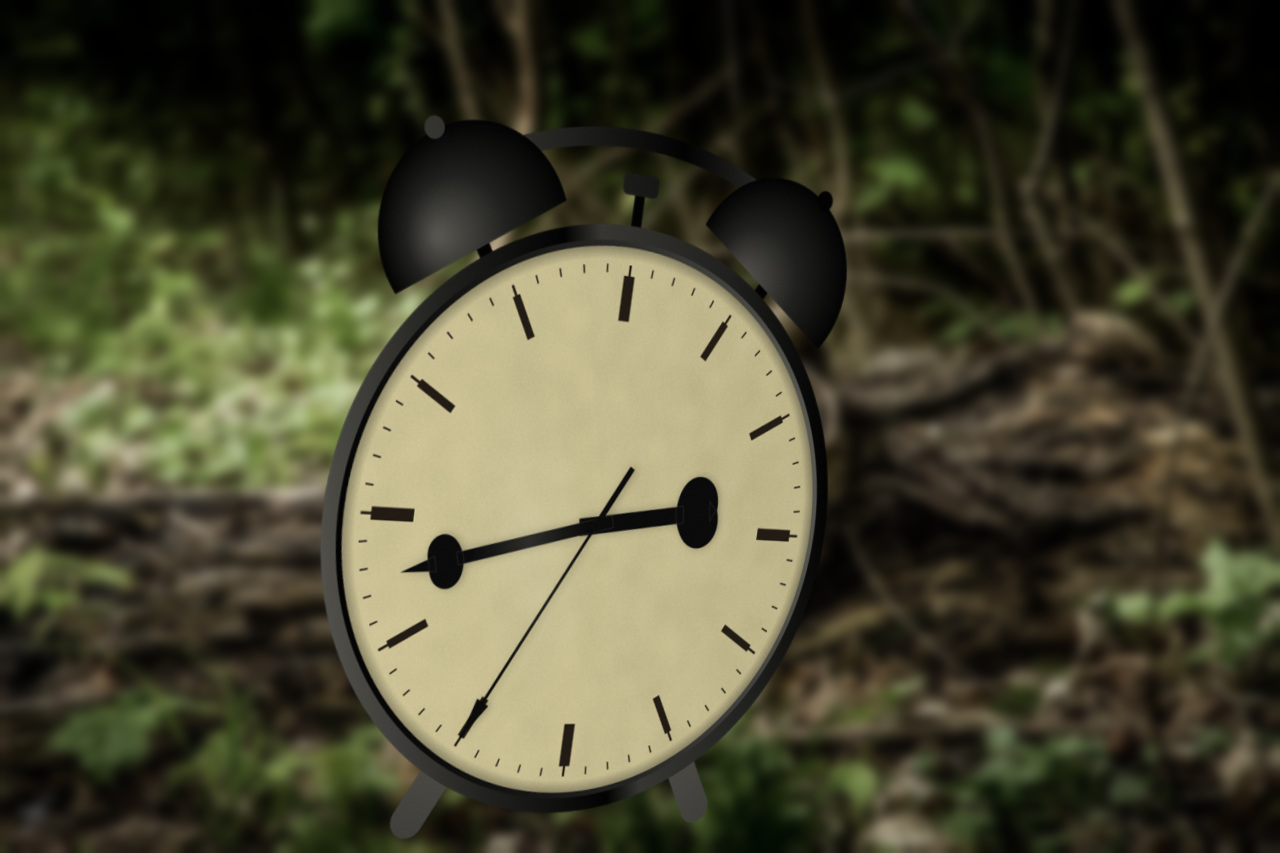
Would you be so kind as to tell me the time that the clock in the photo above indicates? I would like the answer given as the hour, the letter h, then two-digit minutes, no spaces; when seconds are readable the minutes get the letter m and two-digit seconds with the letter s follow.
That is 2h42m35s
